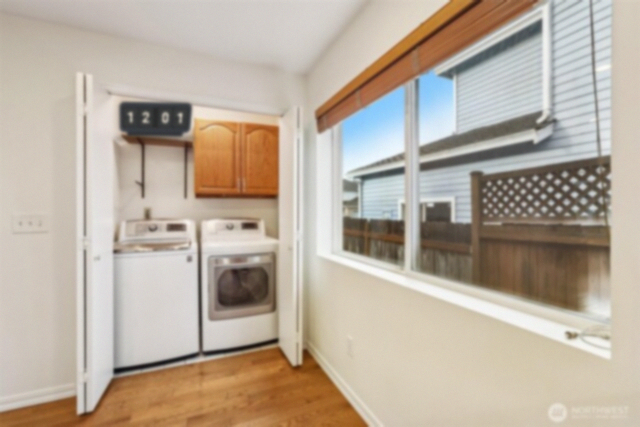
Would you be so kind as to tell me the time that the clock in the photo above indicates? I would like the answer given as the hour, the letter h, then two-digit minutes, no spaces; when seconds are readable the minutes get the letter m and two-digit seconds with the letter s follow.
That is 12h01
